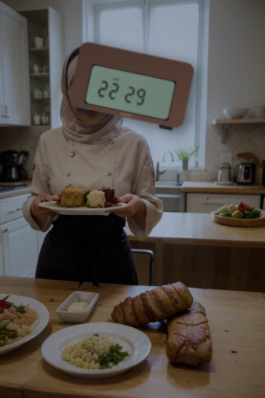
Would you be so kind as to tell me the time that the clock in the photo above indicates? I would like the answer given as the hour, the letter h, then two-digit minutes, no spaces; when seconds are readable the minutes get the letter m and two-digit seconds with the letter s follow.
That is 22h29
